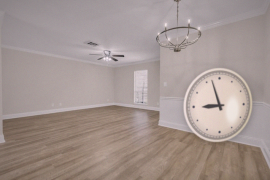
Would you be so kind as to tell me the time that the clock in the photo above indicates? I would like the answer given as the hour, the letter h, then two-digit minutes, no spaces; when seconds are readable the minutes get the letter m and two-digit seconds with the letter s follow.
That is 8h57
